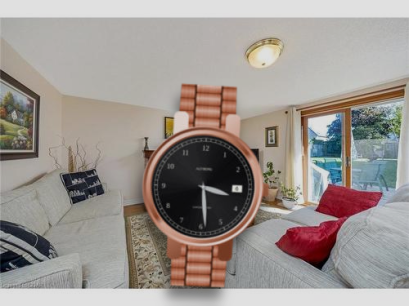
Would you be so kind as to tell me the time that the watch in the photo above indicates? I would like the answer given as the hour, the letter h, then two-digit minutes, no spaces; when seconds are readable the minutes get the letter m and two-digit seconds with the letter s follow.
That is 3h29
